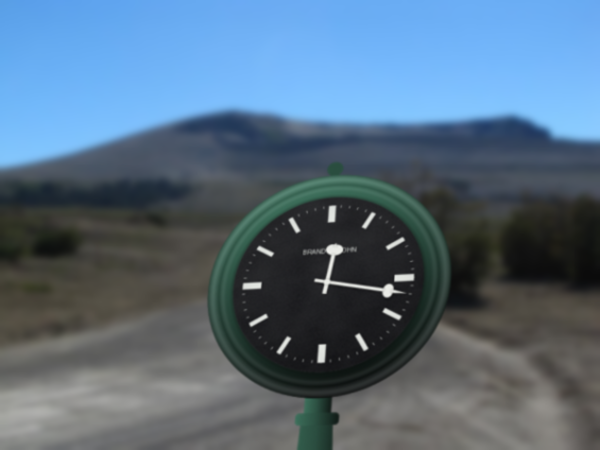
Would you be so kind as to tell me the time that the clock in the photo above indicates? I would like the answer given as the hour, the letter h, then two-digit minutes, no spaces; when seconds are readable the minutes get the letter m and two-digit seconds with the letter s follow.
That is 12h17
